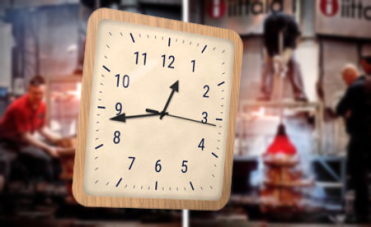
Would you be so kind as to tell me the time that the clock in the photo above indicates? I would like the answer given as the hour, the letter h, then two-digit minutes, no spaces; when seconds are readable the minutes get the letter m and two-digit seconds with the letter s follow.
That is 12h43m16s
